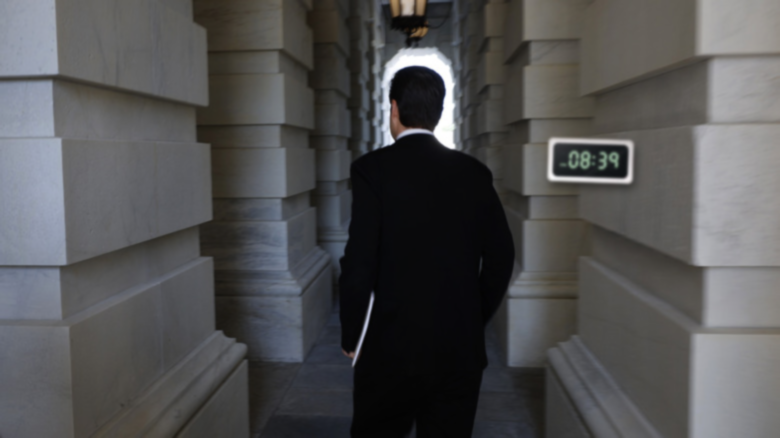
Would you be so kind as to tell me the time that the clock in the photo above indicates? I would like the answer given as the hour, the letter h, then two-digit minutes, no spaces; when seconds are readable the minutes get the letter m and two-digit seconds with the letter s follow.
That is 8h39
